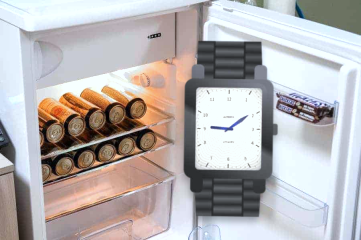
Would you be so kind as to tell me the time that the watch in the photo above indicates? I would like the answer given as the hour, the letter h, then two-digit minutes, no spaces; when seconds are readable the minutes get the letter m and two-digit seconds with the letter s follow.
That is 9h09
